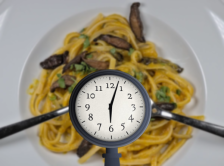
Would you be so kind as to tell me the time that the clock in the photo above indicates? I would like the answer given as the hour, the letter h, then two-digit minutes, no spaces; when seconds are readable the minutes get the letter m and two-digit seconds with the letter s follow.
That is 6h03
